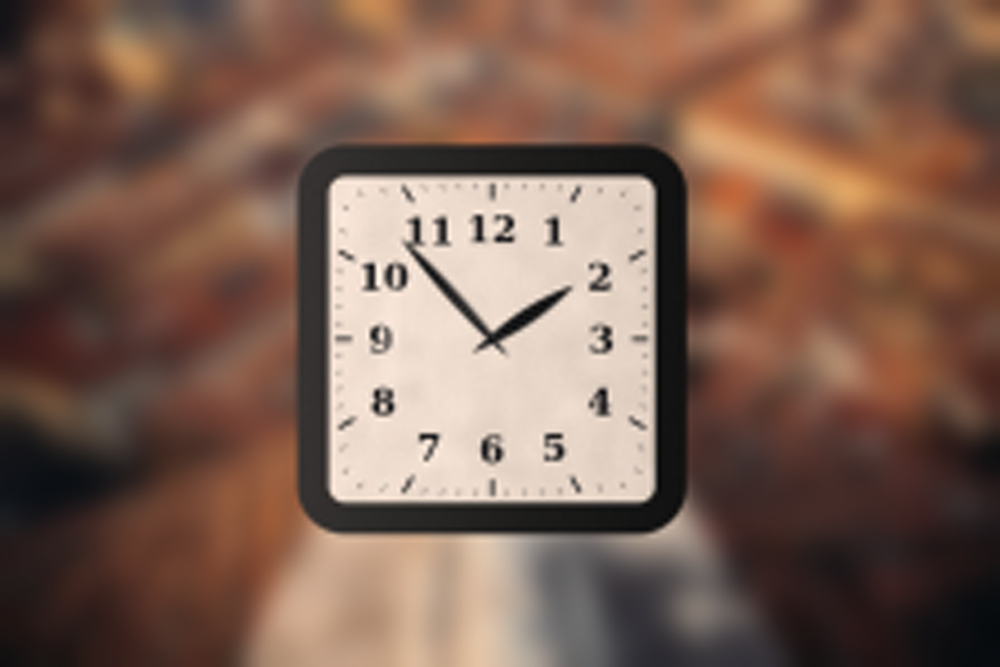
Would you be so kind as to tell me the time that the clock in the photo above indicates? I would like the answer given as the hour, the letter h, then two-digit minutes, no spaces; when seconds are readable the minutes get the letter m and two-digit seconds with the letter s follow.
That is 1h53
